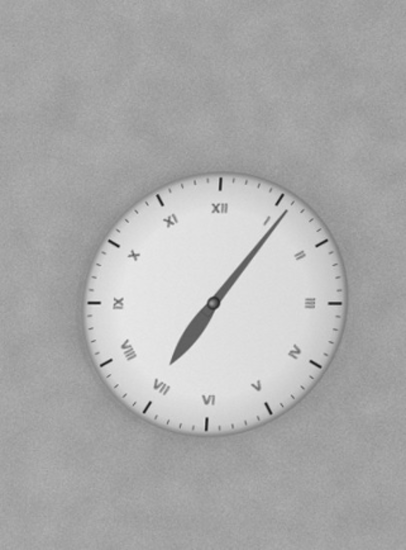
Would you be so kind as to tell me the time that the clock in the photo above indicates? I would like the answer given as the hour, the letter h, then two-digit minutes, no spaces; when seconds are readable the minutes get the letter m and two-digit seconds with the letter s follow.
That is 7h06
